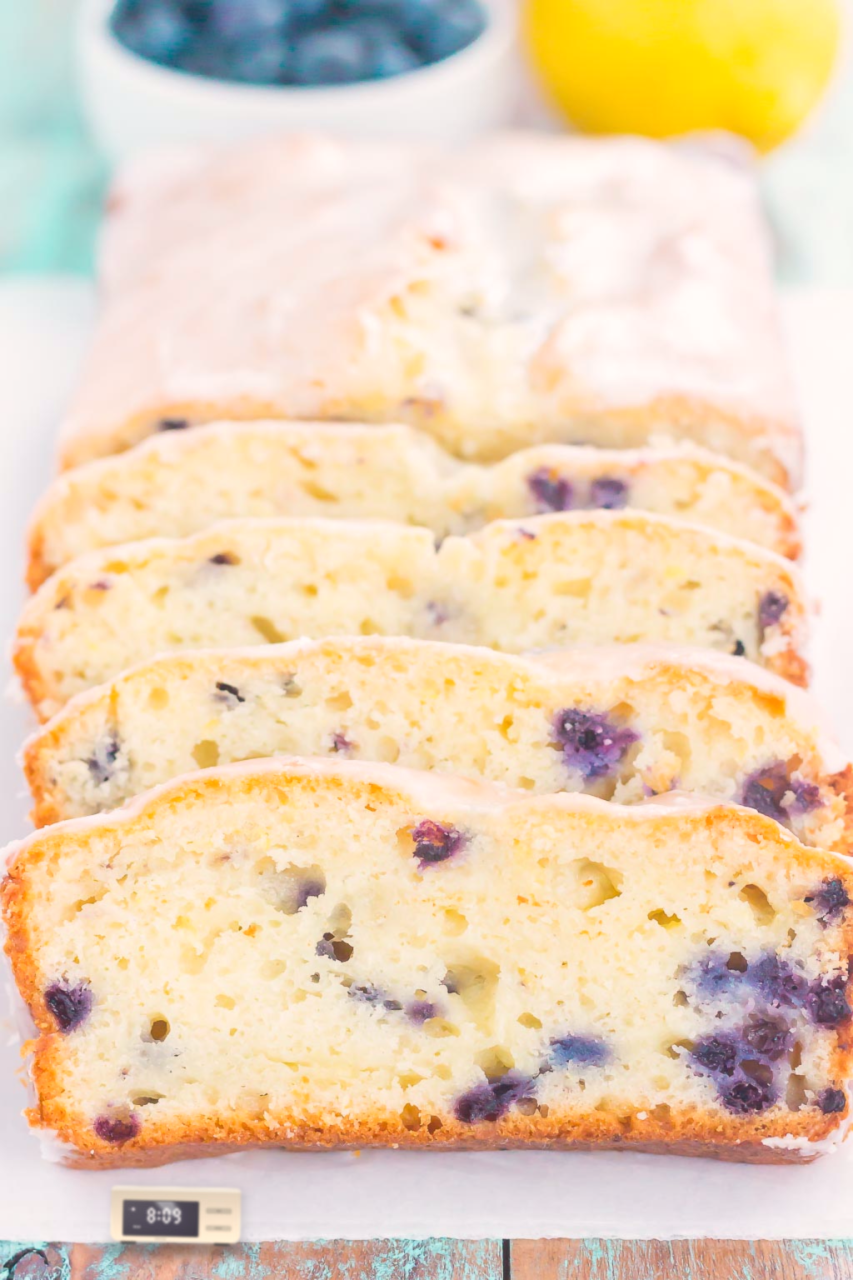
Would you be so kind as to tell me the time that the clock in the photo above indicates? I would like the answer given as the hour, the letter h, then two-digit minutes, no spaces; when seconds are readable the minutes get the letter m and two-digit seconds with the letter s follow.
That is 8h09
